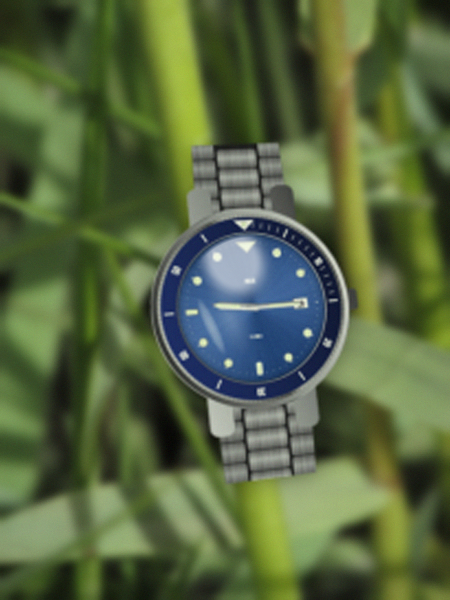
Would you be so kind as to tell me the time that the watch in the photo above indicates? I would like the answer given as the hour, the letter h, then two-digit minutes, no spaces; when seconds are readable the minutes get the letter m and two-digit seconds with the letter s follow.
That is 9h15
